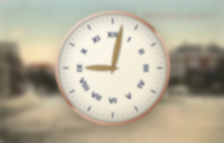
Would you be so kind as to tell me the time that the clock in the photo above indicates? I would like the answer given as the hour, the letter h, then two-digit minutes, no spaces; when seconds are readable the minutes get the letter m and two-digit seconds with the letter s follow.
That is 9h02
